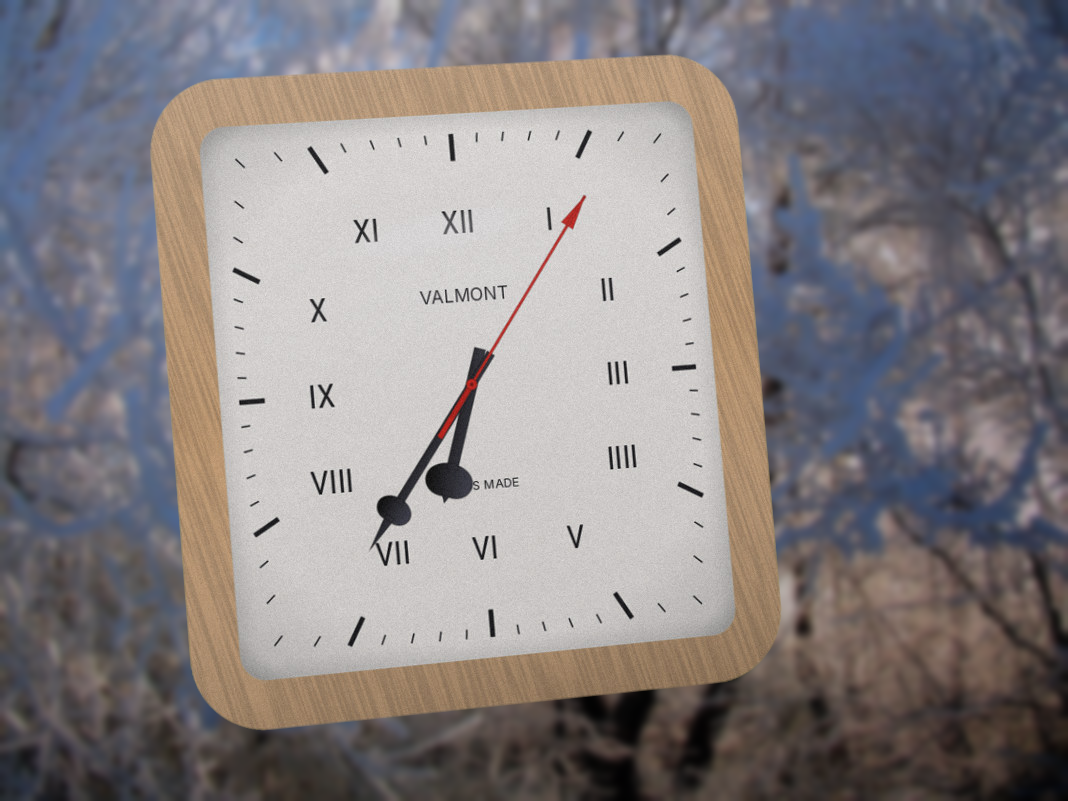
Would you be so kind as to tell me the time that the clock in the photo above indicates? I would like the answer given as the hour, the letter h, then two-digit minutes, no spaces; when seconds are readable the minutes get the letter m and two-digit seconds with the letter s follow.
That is 6h36m06s
